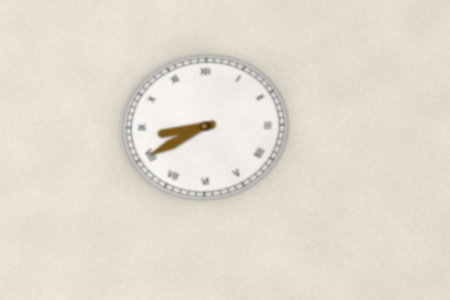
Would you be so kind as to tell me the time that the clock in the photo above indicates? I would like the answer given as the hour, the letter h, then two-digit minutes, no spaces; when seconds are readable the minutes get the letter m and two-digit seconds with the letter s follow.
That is 8h40
